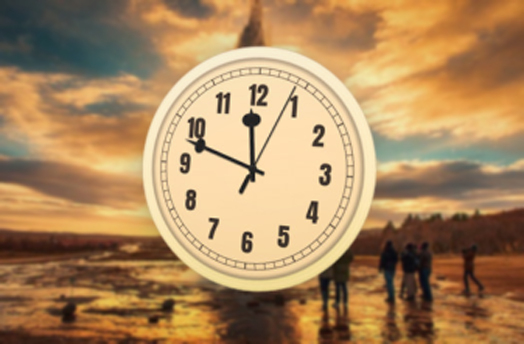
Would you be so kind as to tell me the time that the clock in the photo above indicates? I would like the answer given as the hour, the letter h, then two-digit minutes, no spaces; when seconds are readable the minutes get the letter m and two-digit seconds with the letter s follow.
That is 11h48m04s
